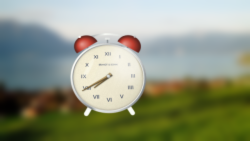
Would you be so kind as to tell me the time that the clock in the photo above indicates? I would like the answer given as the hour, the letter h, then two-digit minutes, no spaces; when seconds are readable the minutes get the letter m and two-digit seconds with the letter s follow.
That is 7h40
